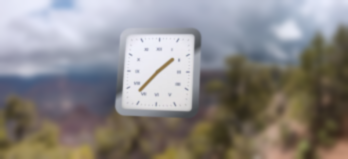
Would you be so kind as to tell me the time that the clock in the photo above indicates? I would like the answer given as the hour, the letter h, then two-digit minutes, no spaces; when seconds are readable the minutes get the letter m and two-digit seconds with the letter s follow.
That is 1h37
